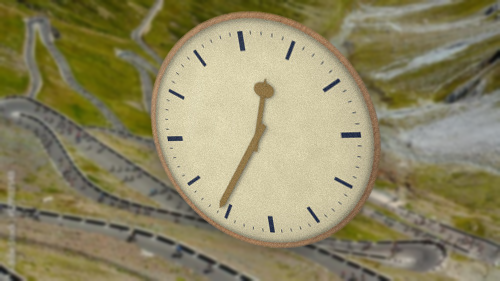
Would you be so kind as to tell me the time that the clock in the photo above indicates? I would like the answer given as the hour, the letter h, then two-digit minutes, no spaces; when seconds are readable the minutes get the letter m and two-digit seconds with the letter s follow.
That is 12h36
